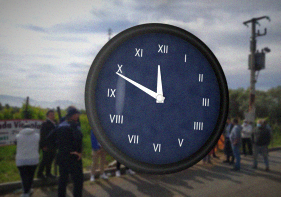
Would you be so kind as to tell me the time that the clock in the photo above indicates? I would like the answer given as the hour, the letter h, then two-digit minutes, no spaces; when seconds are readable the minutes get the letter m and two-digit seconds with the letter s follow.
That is 11h49
